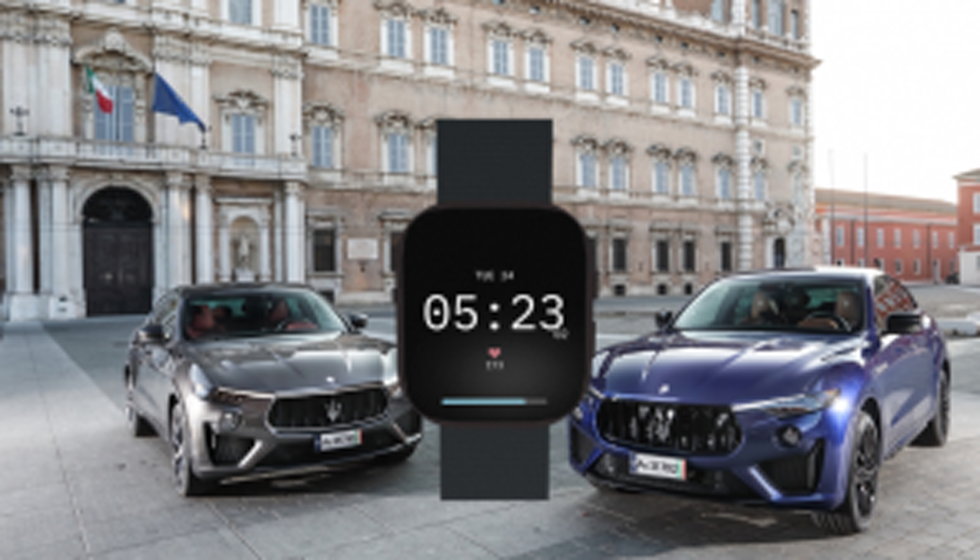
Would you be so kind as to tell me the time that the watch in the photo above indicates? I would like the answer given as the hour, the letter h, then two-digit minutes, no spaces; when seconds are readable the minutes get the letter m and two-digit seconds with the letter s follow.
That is 5h23
